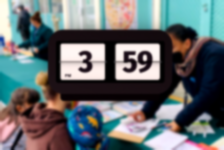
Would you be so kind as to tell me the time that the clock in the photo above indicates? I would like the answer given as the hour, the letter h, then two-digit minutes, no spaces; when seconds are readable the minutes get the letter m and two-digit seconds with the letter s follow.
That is 3h59
